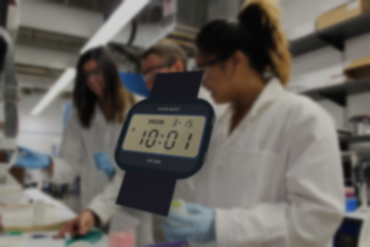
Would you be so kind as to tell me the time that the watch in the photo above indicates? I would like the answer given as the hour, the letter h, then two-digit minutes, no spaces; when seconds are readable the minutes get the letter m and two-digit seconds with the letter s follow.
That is 10h01
